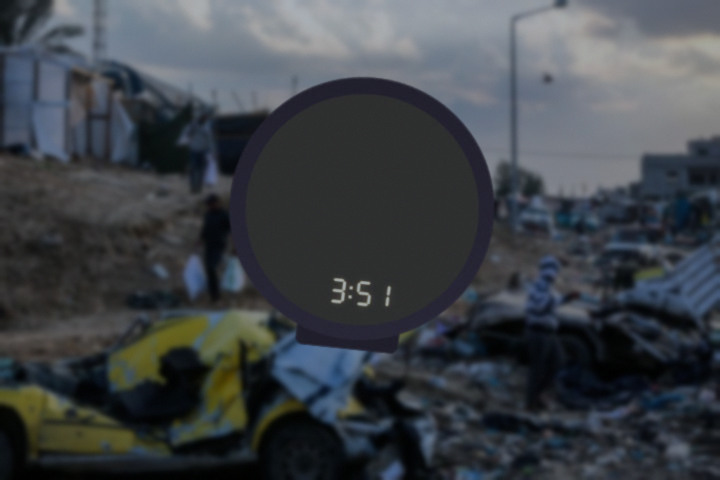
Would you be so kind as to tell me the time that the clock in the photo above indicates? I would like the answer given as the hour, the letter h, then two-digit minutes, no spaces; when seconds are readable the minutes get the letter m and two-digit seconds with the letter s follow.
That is 3h51
